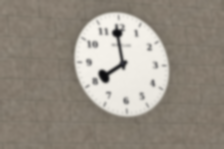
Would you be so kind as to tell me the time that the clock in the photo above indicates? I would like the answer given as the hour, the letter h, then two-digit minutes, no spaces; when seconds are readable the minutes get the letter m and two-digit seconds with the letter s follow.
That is 7h59
